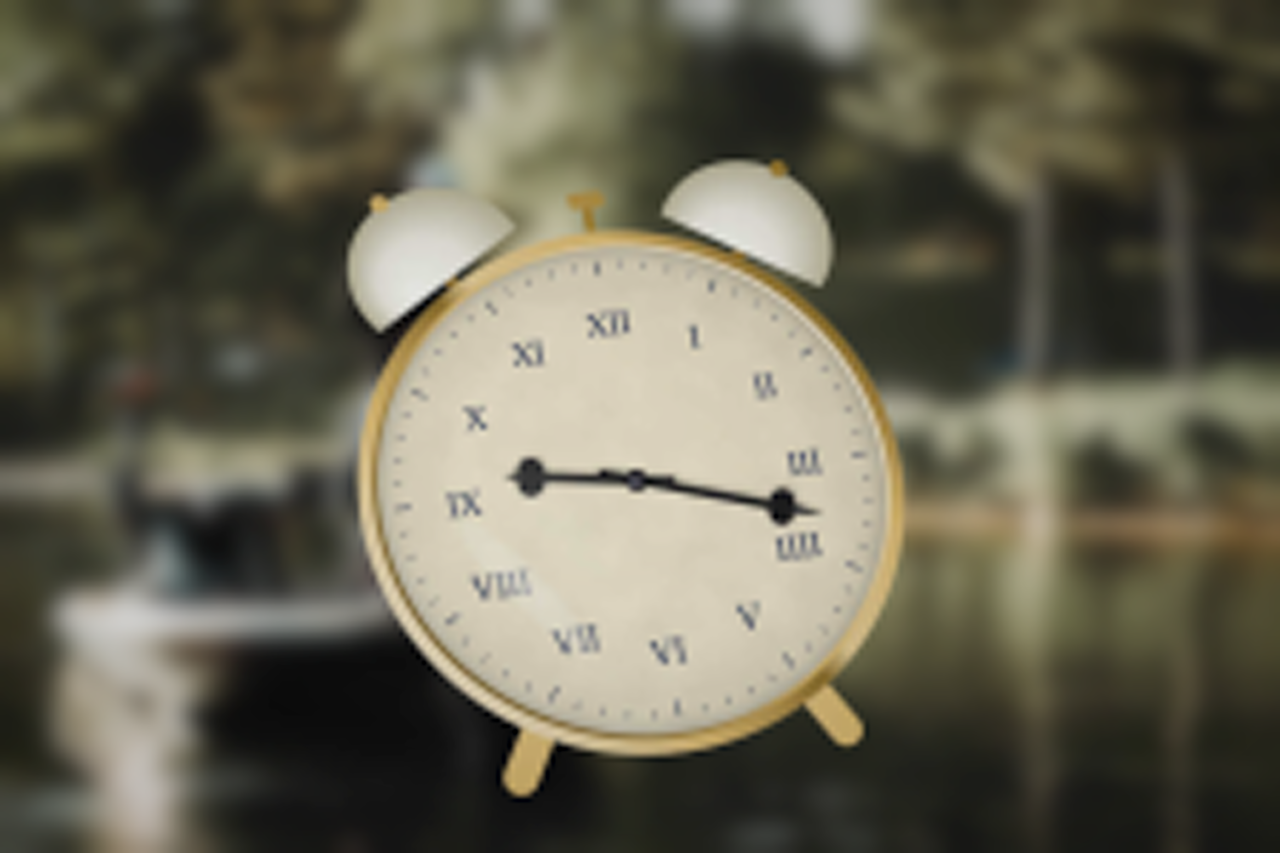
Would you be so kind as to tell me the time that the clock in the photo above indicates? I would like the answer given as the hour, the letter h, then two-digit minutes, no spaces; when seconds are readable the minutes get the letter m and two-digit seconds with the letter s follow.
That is 9h18
